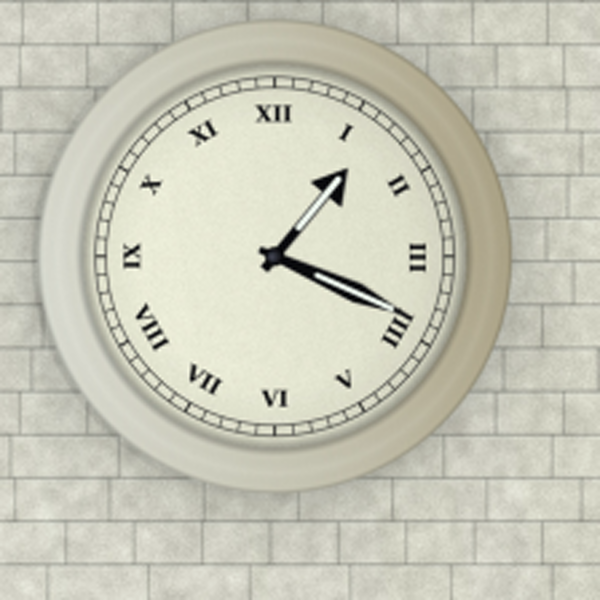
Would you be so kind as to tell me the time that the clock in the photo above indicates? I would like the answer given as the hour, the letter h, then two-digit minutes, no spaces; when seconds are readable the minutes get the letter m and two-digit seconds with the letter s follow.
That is 1h19
